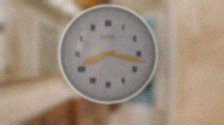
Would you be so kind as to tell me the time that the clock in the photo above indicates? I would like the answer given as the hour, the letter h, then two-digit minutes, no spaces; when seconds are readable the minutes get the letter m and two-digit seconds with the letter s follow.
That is 8h17
